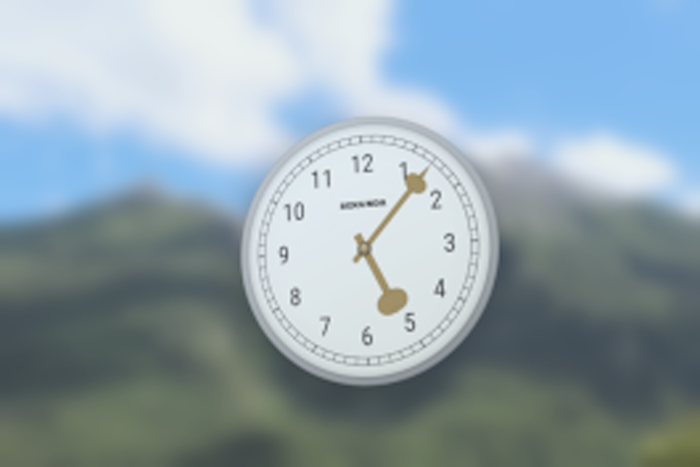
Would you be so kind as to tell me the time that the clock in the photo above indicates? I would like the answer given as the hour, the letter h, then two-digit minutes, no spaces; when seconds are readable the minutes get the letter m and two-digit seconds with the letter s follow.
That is 5h07
